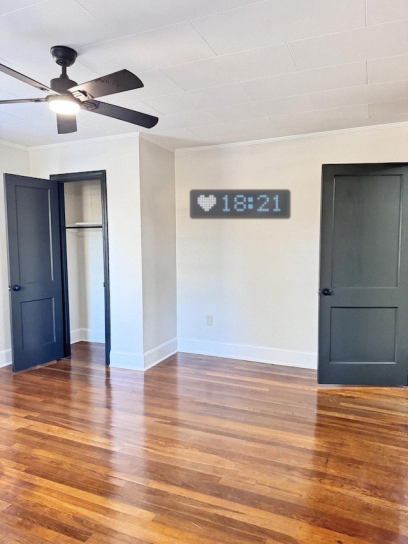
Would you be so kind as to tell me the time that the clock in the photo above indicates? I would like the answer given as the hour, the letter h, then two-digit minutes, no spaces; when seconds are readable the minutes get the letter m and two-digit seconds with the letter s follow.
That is 18h21
